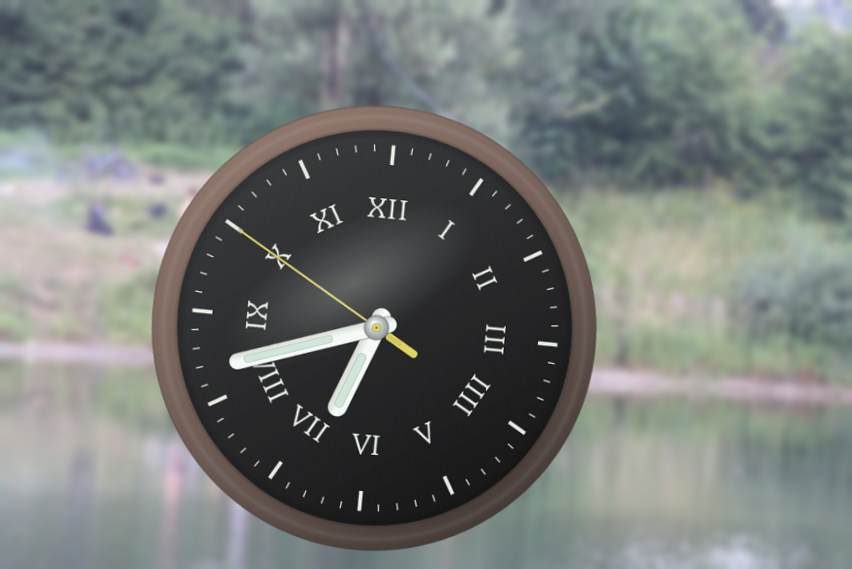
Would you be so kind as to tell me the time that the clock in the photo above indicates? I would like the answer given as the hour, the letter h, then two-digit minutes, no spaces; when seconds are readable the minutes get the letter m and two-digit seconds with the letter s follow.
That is 6h41m50s
